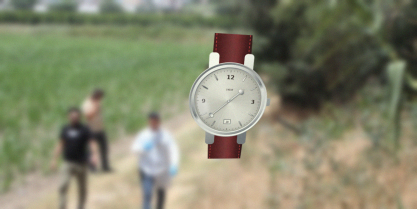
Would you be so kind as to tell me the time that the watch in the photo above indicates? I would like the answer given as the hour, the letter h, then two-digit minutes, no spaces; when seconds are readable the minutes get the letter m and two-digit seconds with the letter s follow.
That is 1h38
